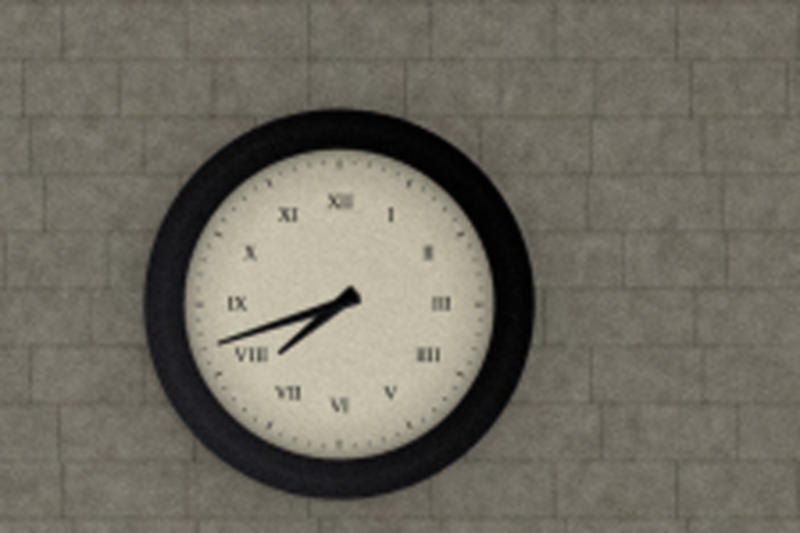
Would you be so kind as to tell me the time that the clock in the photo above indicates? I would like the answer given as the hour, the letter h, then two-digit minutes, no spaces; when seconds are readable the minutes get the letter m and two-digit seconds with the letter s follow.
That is 7h42
